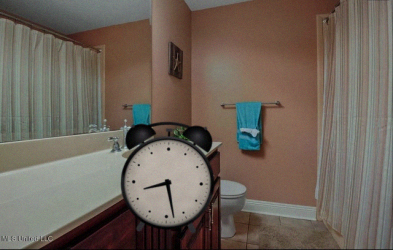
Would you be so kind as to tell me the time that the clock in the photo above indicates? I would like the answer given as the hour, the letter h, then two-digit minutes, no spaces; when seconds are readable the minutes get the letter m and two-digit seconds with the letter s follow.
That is 8h28
